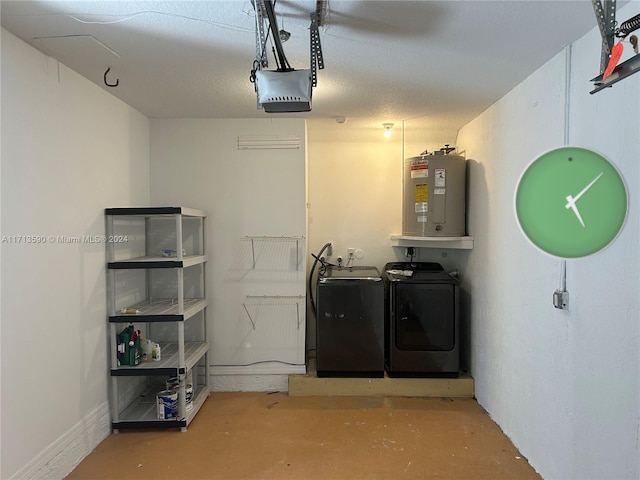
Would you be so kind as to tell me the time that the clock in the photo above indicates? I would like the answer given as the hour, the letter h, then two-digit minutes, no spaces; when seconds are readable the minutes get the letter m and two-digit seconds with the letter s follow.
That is 5h08
